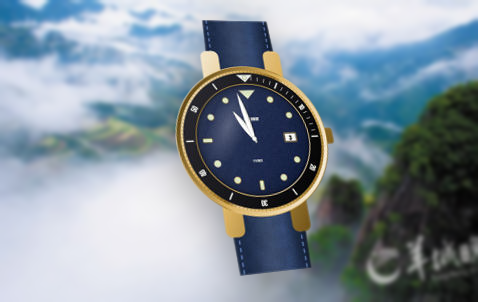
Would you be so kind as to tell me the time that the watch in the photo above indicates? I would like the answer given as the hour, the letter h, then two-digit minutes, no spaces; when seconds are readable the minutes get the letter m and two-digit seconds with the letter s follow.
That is 10h58
